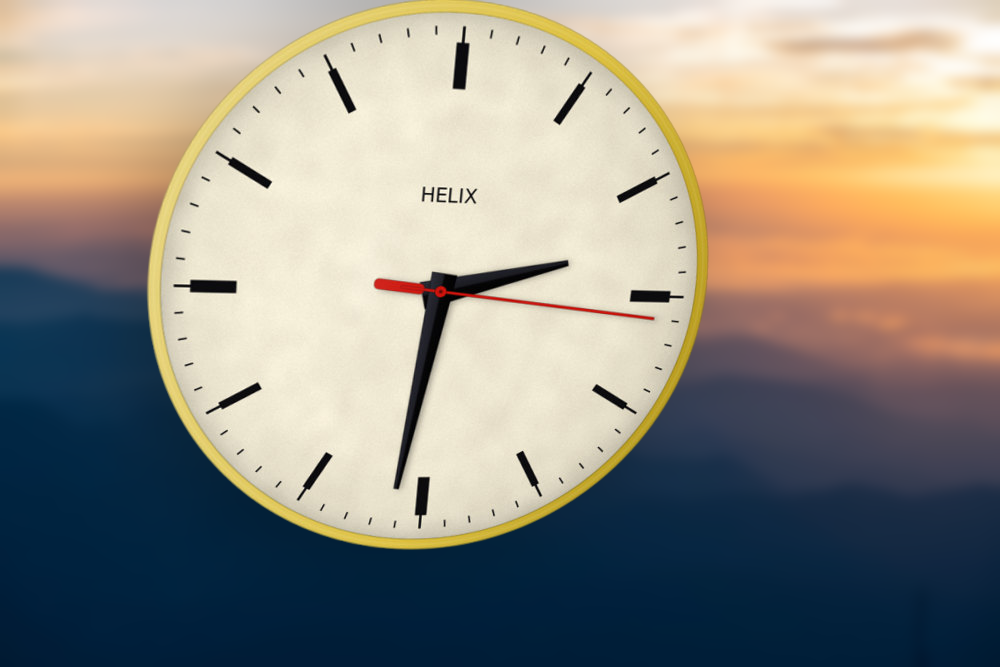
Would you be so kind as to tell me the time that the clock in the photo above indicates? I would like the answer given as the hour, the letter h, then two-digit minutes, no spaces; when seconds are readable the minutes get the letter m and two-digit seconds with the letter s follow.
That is 2h31m16s
